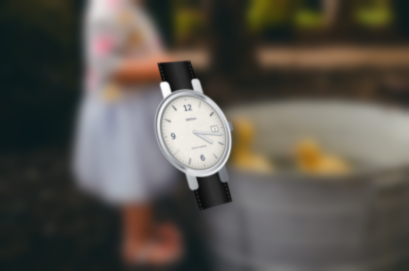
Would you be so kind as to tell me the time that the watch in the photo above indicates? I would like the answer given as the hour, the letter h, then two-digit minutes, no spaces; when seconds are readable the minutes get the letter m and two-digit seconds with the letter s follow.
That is 4h17
